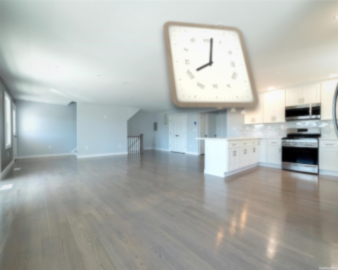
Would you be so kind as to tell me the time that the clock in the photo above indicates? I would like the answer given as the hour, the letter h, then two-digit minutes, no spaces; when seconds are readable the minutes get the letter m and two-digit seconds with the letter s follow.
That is 8h02
